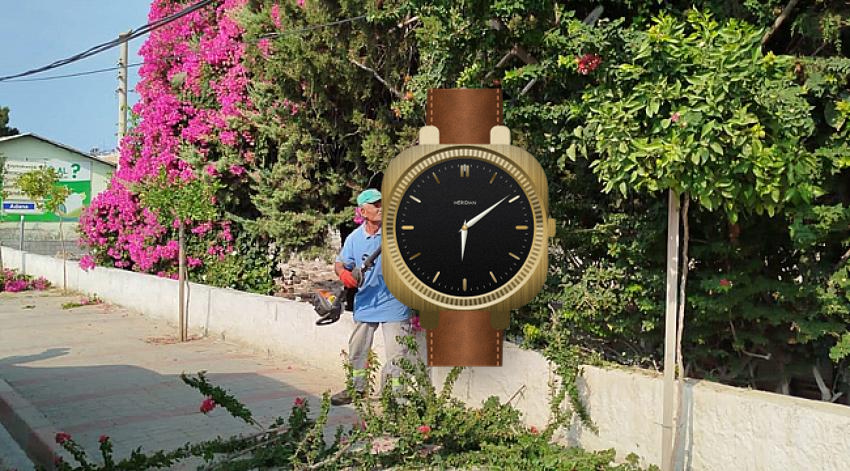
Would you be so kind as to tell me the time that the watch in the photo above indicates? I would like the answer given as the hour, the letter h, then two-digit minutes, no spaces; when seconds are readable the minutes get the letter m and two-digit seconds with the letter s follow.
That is 6h09
